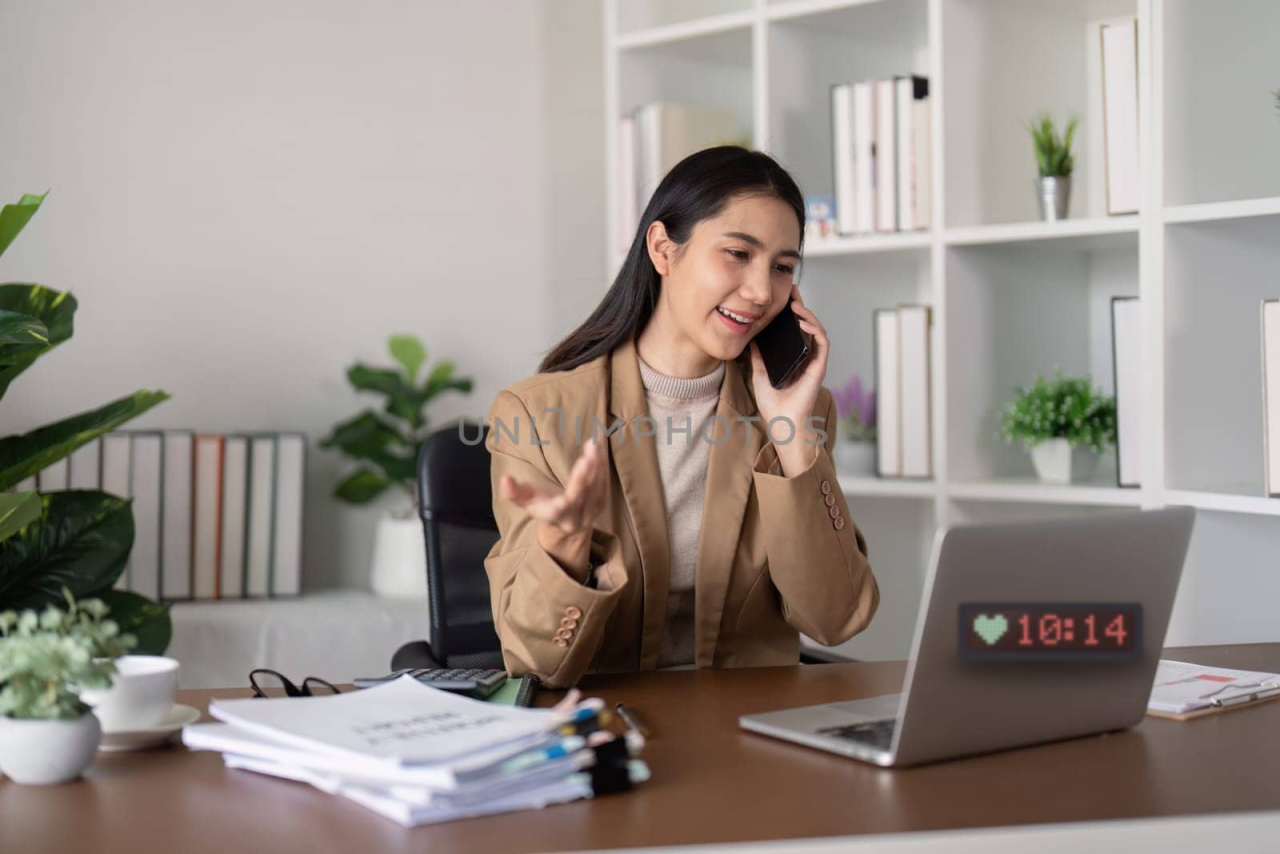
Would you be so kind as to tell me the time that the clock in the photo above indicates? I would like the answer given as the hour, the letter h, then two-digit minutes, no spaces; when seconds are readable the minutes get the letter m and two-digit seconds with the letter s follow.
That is 10h14
